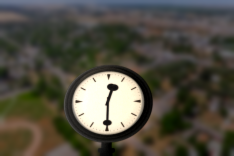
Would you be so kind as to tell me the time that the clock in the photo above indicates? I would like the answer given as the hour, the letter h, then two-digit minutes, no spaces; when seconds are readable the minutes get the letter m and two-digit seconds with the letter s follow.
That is 12h30
